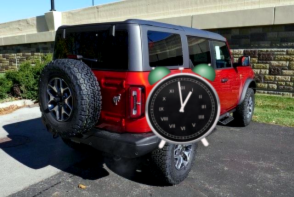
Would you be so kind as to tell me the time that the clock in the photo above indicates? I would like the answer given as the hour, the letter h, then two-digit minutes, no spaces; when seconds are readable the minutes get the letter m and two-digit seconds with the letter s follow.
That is 12h59
